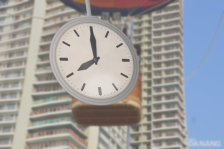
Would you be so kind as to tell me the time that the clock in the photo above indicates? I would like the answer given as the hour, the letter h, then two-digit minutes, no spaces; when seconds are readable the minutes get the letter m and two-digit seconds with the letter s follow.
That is 8h00
